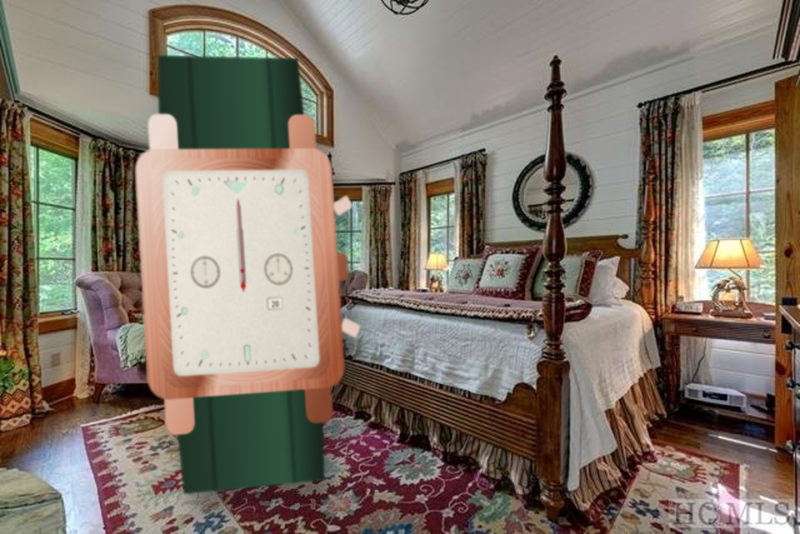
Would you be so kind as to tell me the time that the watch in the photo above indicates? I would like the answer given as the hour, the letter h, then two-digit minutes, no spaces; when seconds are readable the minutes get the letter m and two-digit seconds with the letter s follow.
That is 12h00
